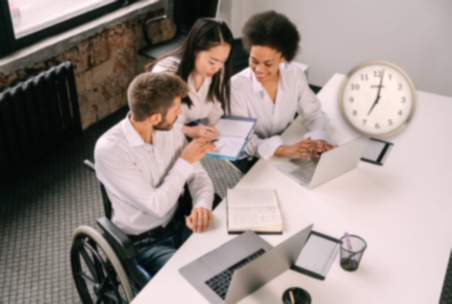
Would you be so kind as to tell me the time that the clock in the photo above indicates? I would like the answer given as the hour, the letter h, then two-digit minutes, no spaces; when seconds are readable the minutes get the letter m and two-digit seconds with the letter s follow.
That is 7h02
